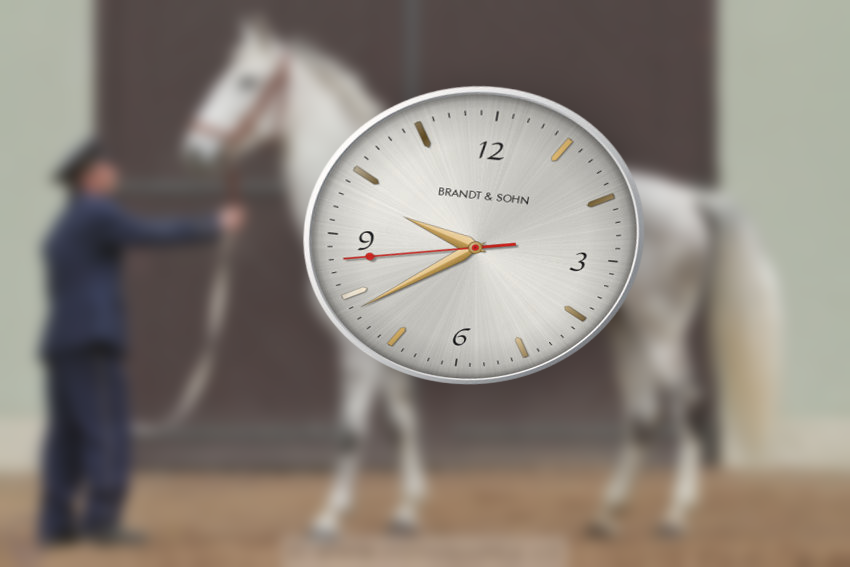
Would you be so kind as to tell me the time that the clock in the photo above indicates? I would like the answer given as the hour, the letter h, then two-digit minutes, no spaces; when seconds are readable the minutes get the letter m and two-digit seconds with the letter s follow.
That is 9h38m43s
